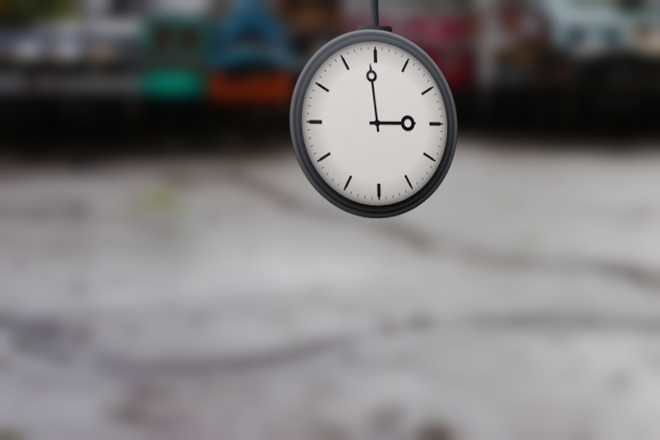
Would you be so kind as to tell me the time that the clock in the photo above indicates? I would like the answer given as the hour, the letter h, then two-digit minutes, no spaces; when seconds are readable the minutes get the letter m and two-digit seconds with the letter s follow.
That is 2h59
